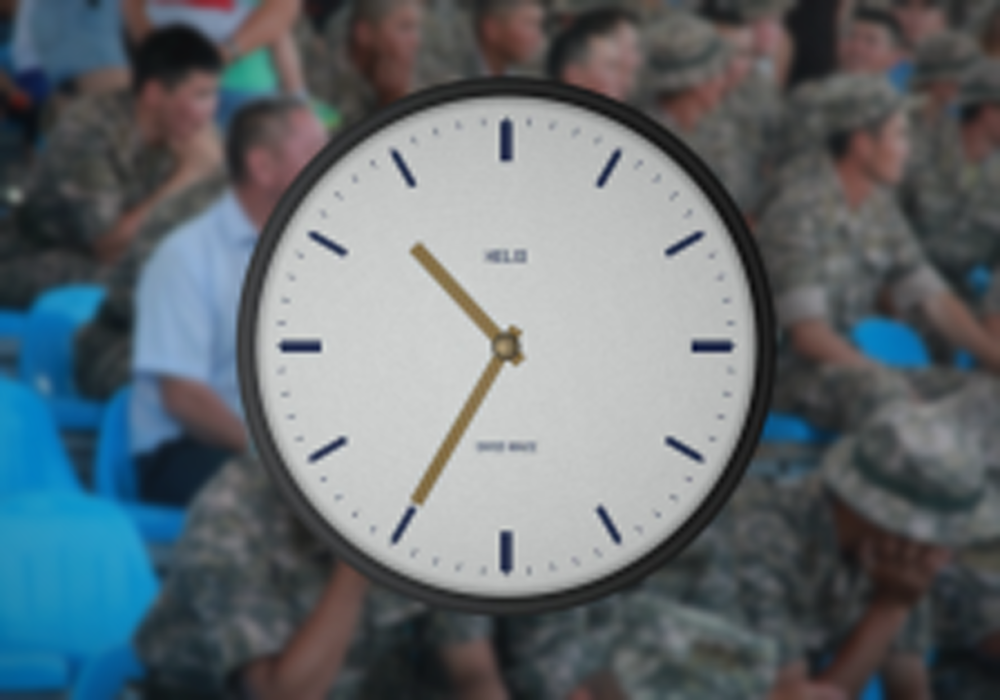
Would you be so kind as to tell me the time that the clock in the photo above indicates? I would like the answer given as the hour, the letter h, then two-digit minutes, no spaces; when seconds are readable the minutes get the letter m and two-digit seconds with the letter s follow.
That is 10h35
